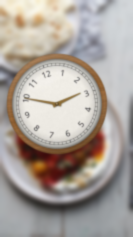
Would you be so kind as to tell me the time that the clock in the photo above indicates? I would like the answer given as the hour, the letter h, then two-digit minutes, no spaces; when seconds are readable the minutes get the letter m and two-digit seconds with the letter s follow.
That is 2h50
